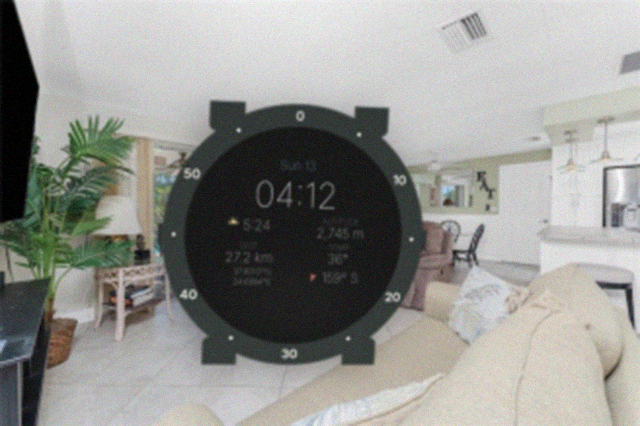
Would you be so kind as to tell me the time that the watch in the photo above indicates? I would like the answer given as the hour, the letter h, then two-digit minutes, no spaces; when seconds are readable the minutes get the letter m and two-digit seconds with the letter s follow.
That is 4h12
